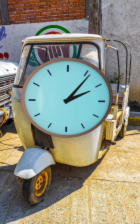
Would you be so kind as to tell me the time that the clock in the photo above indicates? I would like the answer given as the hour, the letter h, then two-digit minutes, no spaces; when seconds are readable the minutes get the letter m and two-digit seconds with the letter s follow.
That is 2h06
